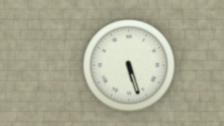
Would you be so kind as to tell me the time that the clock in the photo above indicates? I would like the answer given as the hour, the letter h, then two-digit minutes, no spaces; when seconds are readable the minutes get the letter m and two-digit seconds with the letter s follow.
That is 5h27
